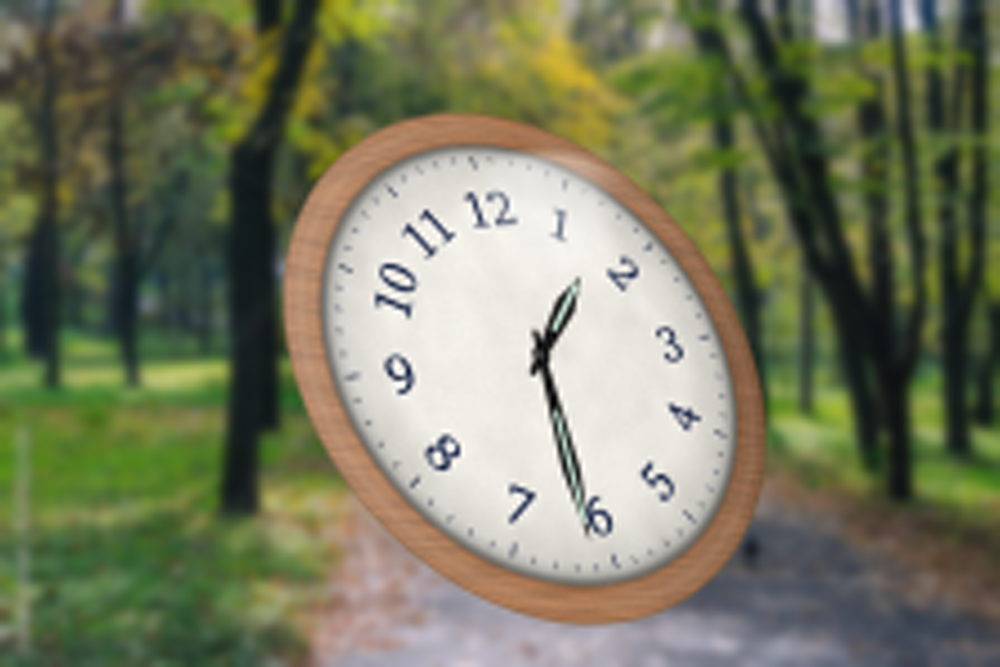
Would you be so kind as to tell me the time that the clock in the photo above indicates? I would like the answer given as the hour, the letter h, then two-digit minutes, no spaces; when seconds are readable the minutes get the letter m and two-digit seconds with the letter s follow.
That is 1h31
